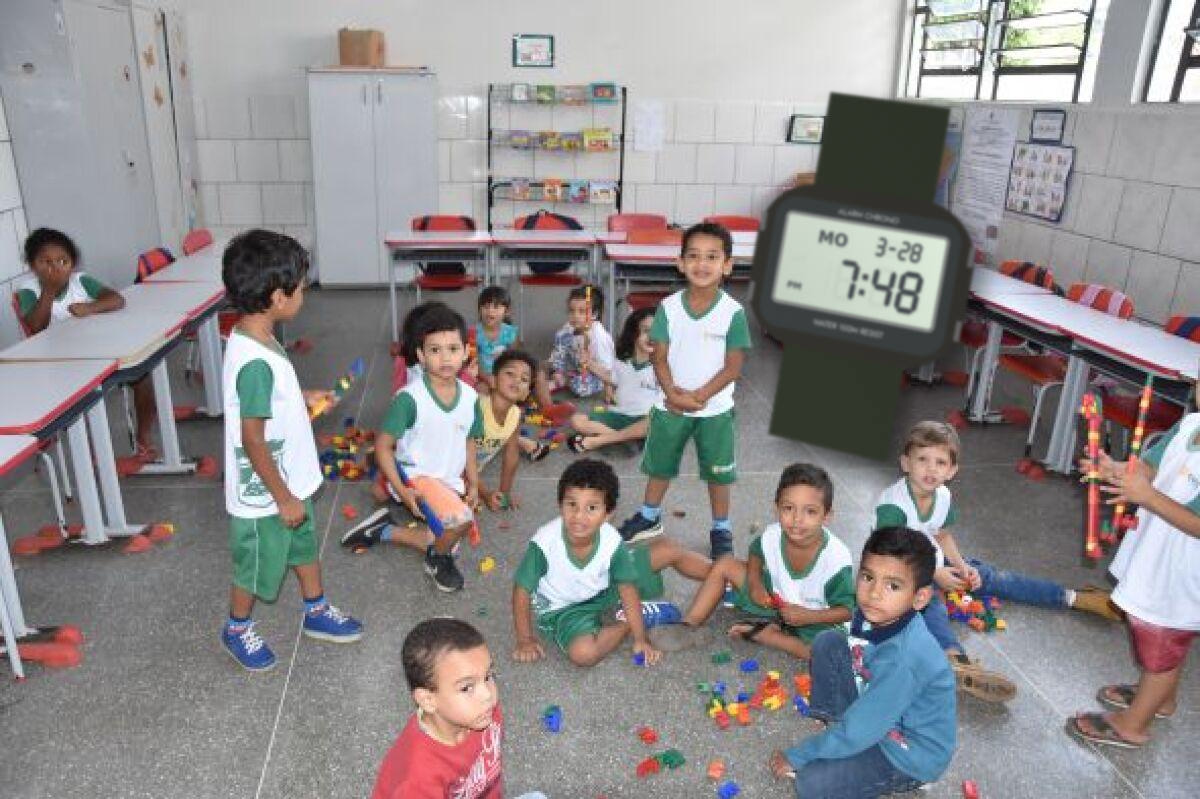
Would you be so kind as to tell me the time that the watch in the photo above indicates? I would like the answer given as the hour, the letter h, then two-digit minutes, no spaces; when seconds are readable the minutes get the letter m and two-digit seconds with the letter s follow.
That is 7h48
